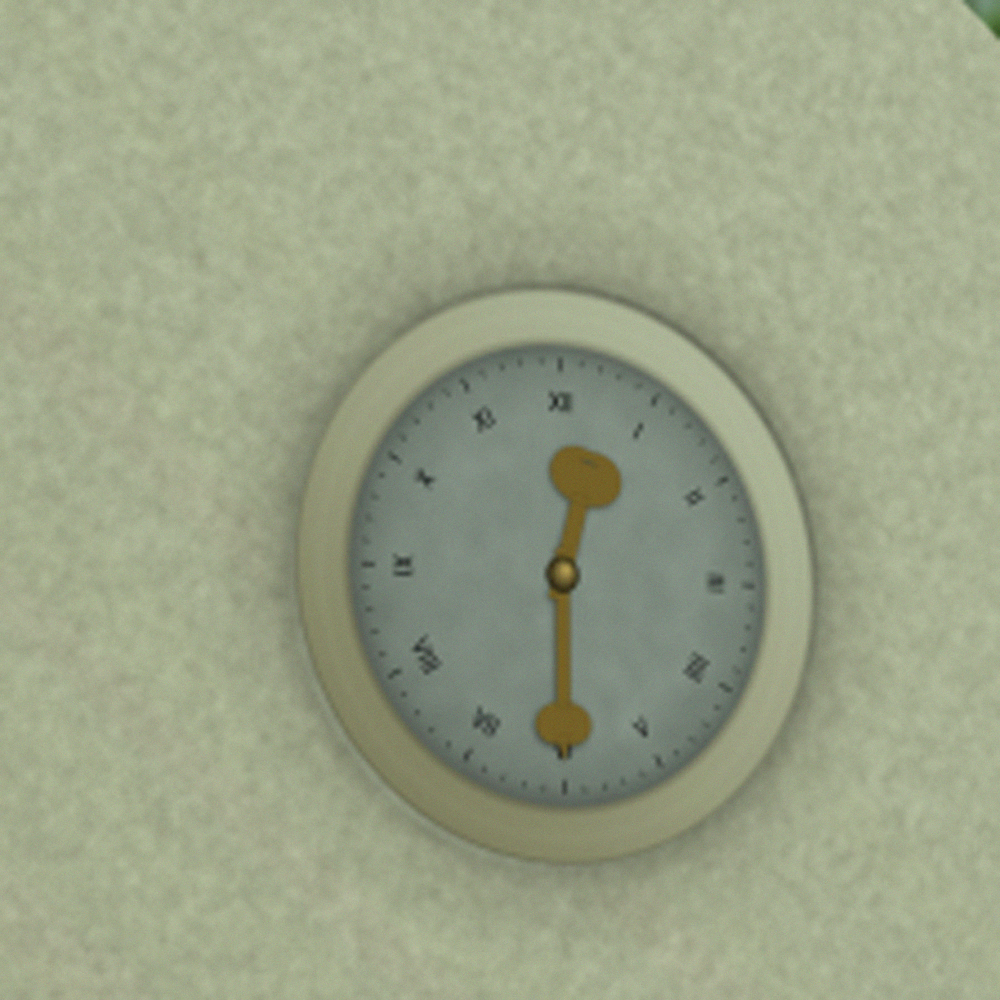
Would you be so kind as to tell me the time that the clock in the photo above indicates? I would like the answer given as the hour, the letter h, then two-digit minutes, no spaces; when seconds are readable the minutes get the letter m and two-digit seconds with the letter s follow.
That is 12h30
